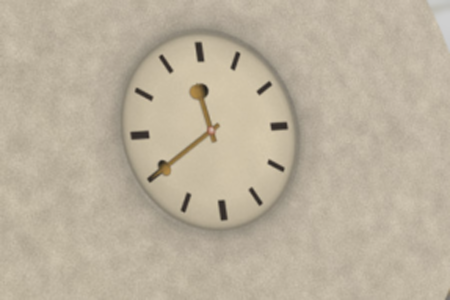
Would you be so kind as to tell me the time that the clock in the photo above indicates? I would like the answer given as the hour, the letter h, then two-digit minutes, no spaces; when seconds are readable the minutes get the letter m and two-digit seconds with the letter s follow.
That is 11h40
